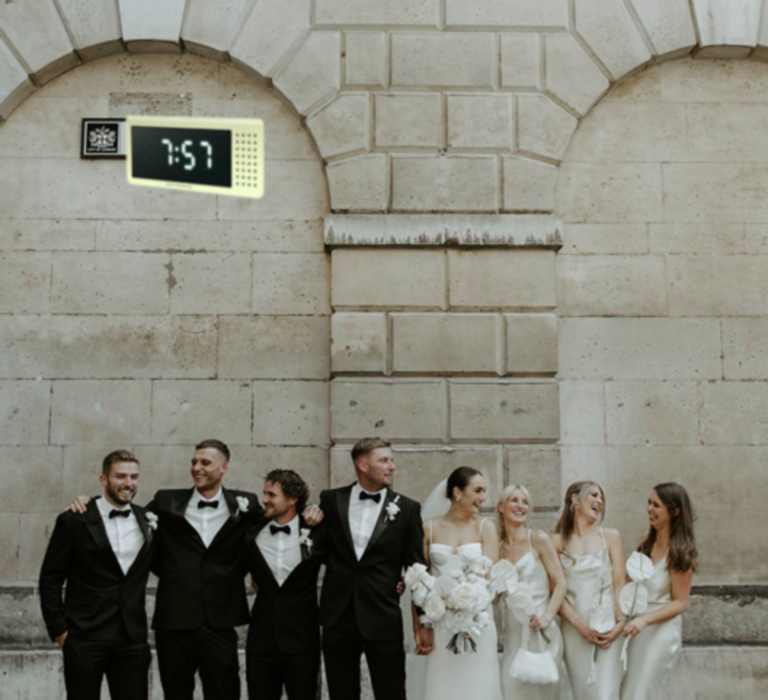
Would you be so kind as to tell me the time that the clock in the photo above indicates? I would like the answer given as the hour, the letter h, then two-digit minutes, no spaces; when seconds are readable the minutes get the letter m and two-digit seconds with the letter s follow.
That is 7h57
